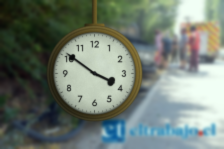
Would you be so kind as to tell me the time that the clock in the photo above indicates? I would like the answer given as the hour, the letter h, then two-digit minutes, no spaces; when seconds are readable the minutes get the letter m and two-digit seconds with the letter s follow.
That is 3h51
